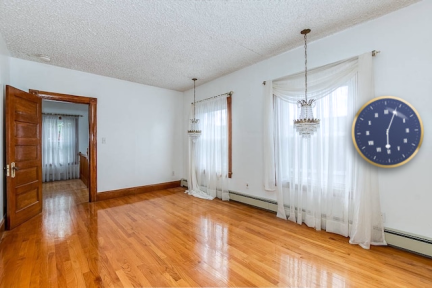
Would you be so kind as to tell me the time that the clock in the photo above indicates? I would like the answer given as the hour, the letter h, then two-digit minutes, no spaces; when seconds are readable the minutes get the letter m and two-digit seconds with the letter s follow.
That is 6h04
